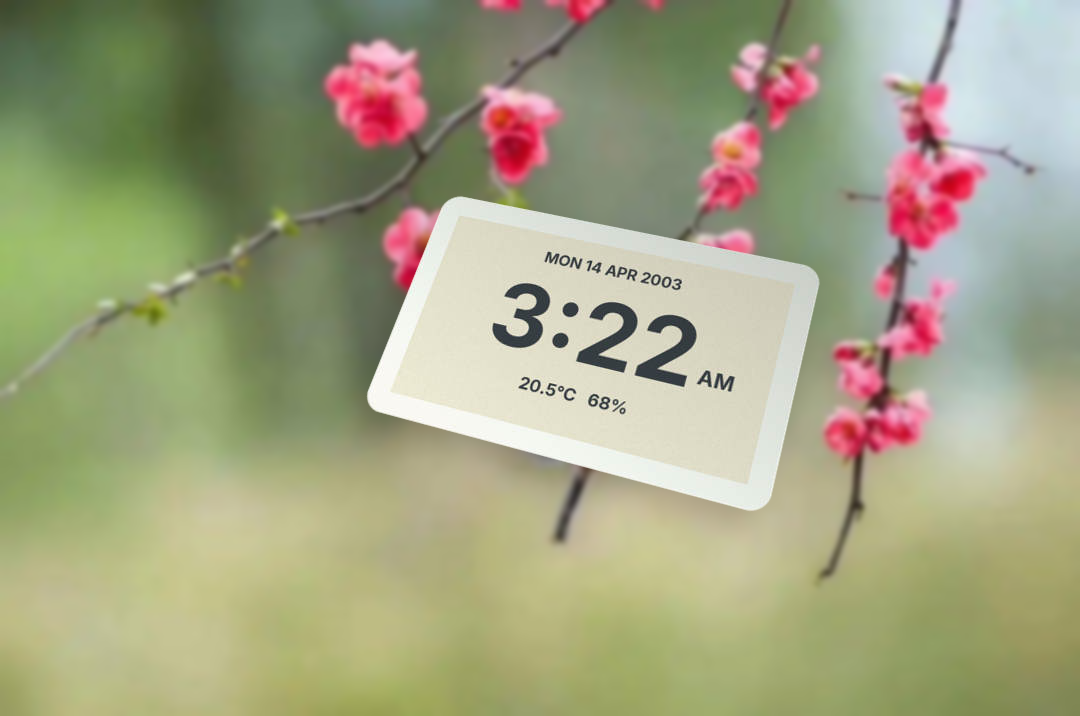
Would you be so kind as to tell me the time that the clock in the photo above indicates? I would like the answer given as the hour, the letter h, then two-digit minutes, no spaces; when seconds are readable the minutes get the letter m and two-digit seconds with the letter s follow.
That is 3h22
